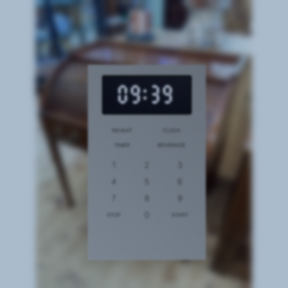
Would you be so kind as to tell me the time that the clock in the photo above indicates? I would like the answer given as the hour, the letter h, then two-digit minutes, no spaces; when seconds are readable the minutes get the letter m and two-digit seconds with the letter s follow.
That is 9h39
